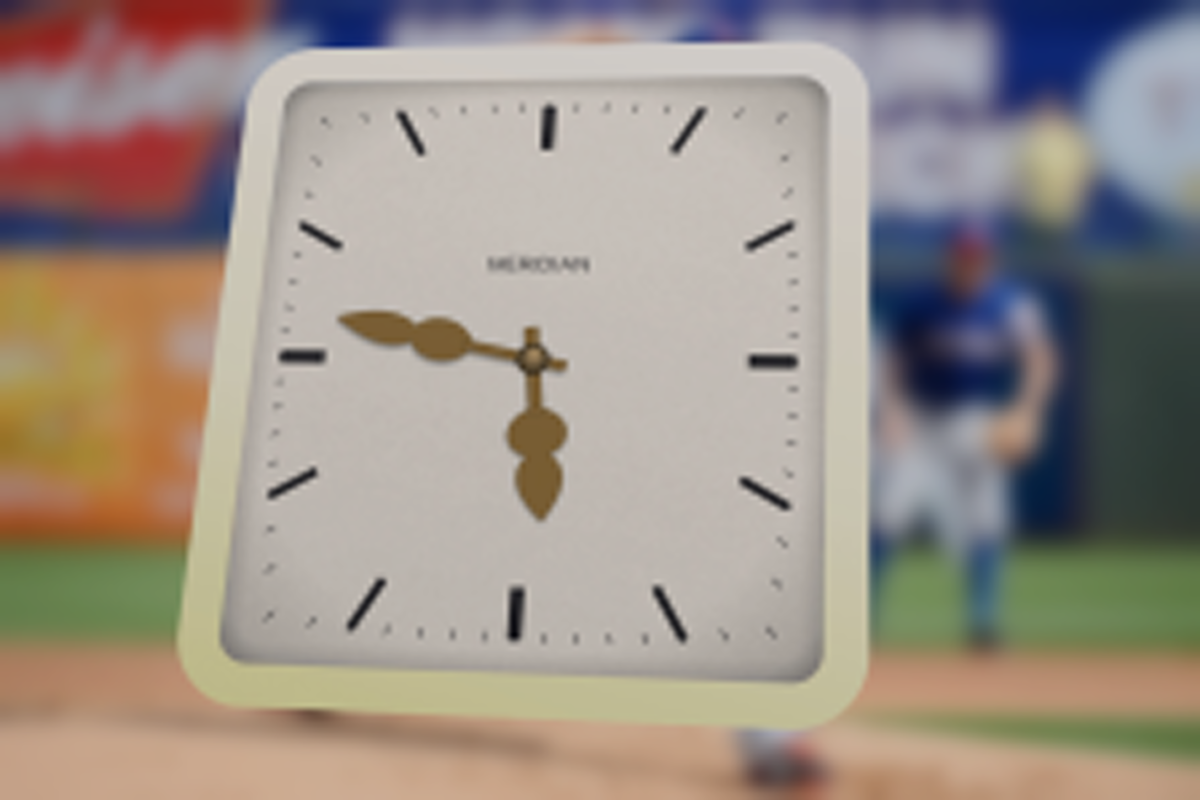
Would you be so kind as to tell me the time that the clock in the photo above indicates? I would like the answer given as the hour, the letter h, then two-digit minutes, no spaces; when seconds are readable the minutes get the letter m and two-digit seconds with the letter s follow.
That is 5h47
